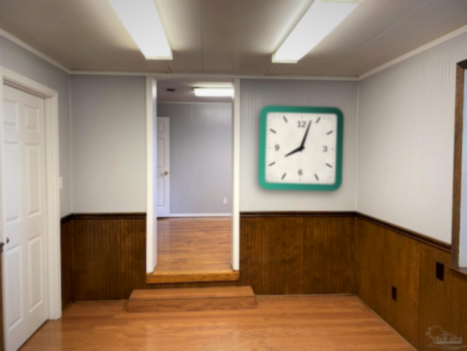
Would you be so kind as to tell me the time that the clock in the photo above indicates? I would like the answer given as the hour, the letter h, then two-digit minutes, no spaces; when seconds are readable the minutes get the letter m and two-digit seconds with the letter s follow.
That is 8h03
